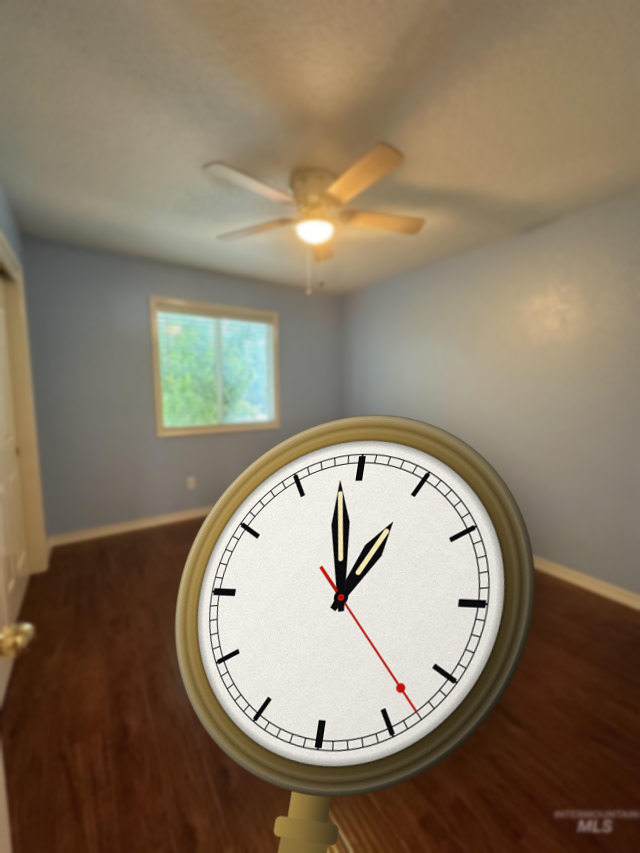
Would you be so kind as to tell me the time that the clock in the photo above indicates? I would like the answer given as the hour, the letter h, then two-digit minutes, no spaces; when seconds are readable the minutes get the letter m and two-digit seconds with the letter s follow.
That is 12h58m23s
